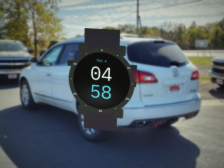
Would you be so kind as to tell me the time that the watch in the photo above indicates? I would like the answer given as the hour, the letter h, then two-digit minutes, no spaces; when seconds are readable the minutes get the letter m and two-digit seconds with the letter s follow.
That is 4h58
